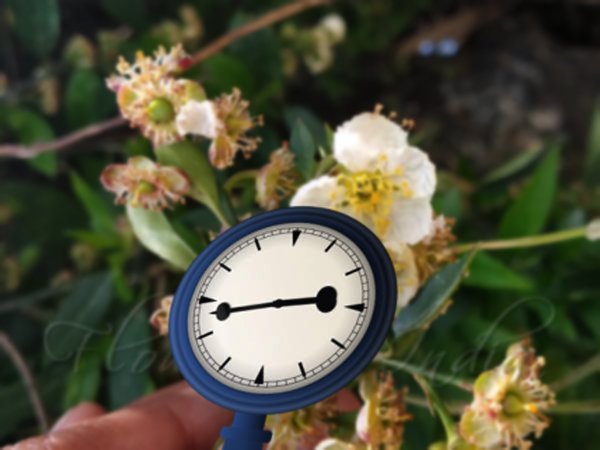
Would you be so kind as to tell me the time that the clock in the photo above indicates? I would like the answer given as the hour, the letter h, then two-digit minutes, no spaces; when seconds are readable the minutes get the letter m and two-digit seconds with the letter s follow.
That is 2h43
